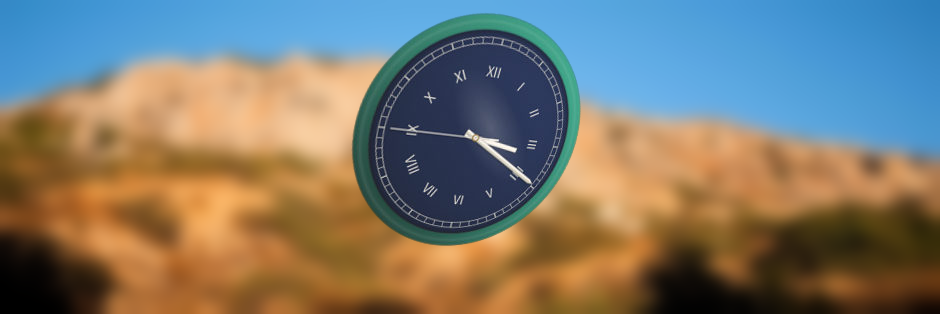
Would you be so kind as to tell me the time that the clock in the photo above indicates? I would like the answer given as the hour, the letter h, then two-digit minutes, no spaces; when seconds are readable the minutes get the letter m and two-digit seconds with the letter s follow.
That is 3h19m45s
